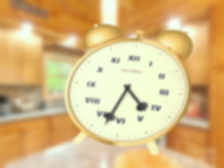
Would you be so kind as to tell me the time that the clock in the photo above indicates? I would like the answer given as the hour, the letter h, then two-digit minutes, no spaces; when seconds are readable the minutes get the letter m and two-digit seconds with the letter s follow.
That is 4h33
